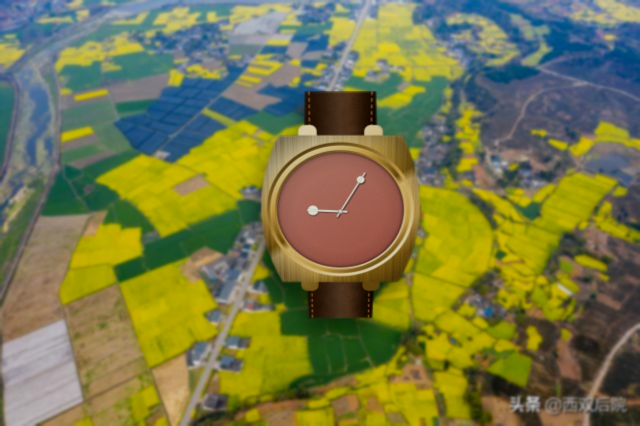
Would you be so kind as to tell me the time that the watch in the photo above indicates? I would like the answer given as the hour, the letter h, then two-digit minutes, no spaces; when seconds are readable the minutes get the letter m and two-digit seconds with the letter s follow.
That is 9h05
